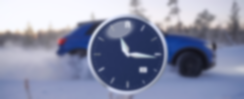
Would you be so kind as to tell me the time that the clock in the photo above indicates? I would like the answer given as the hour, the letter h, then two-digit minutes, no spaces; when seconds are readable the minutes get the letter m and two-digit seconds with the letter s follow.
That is 11h16
